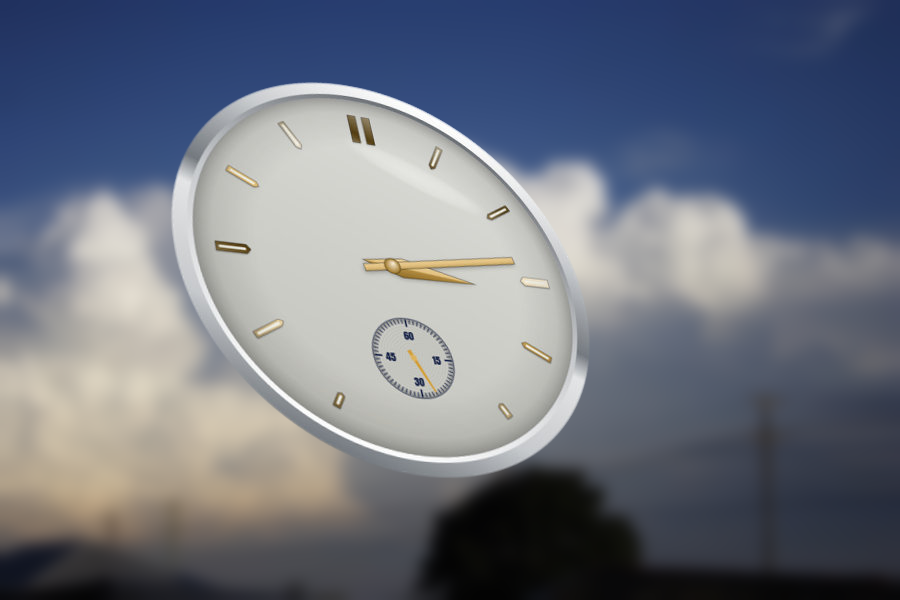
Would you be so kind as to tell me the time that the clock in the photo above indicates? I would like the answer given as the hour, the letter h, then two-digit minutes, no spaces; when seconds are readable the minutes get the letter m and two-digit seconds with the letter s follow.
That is 3h13m26s
